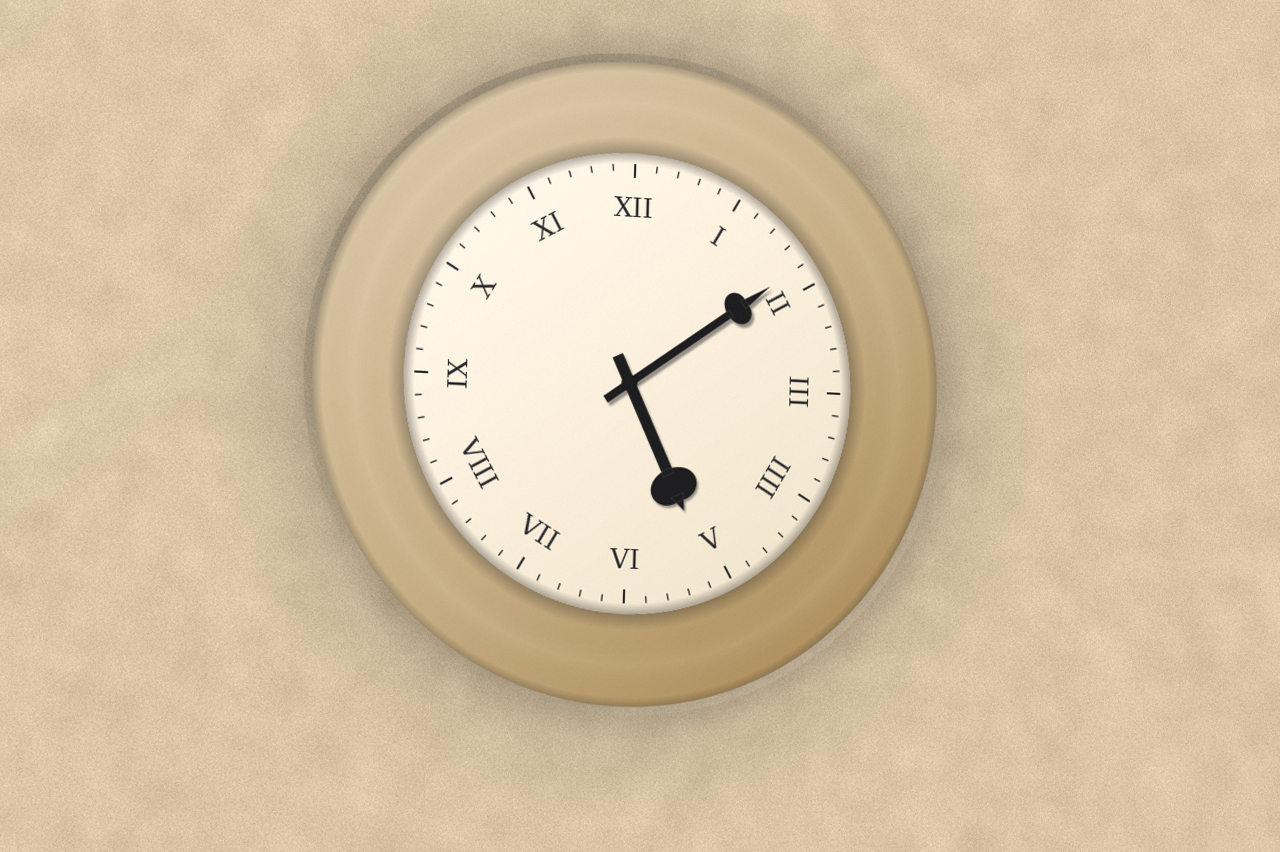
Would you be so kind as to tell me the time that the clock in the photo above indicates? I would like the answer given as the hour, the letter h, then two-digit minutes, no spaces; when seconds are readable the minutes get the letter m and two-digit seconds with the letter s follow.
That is 5h09
